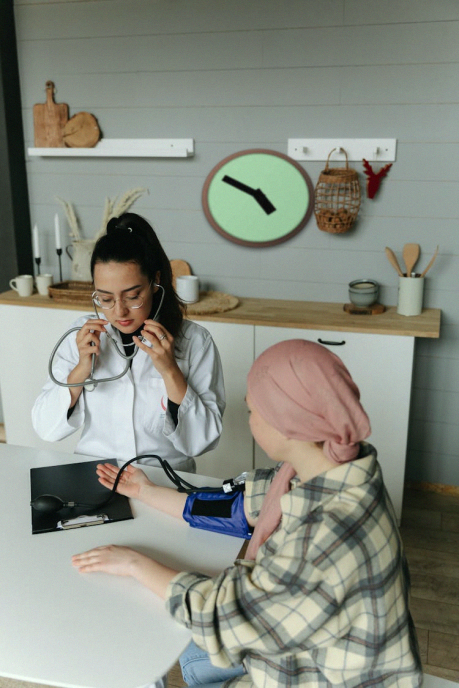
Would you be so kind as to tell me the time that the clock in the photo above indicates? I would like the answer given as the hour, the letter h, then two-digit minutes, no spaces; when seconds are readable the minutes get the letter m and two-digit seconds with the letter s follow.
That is 4h50
